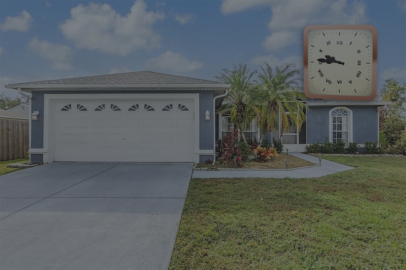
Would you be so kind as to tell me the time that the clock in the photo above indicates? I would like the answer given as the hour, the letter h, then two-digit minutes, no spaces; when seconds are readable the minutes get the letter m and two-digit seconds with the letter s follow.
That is 9h46
